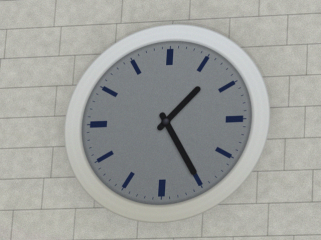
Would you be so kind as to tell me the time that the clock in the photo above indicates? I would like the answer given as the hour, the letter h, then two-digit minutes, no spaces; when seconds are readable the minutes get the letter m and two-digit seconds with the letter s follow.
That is 1h25
